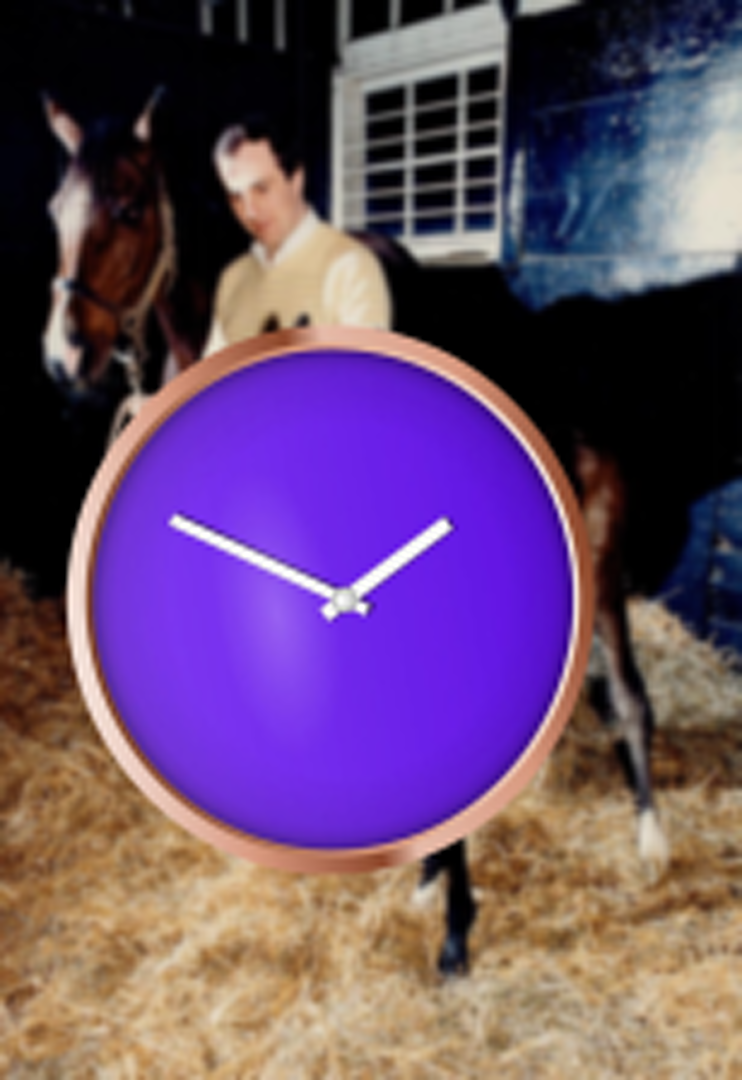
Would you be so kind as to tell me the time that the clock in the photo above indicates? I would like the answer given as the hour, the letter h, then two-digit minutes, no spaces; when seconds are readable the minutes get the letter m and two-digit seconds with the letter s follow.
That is 1h49
